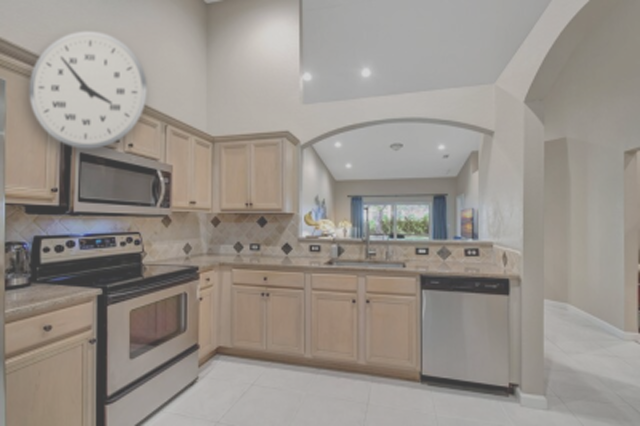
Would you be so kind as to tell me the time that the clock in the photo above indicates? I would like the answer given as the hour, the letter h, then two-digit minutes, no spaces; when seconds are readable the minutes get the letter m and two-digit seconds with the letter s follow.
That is 3h53
